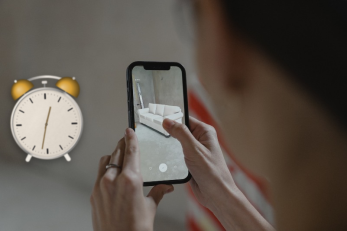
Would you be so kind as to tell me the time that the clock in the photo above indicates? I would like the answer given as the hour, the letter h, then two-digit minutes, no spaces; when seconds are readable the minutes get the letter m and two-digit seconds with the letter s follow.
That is 12h32
